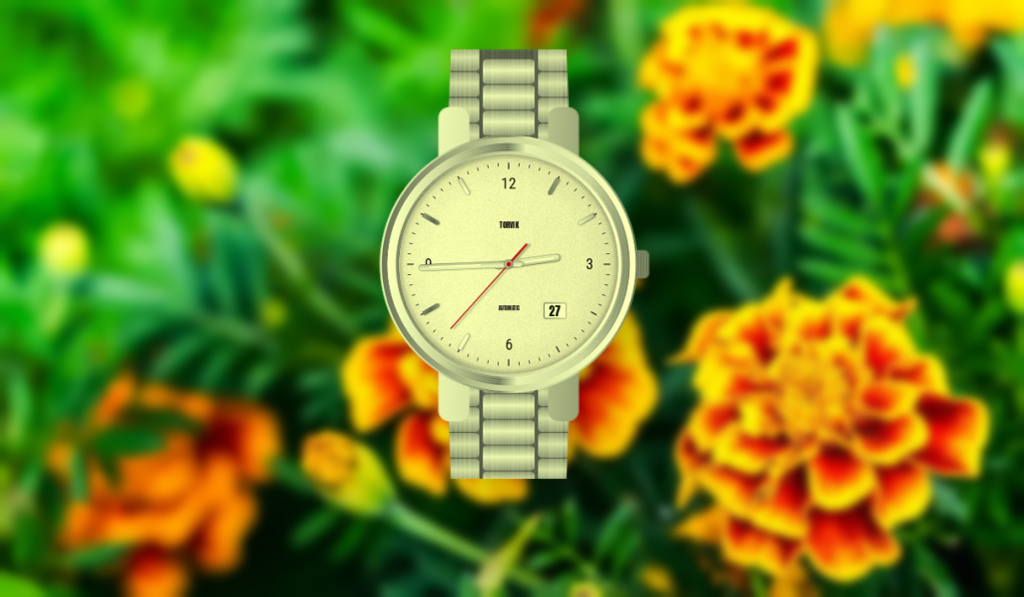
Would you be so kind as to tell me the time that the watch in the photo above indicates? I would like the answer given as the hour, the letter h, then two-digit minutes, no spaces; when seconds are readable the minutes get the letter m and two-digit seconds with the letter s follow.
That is 2h44m37s
